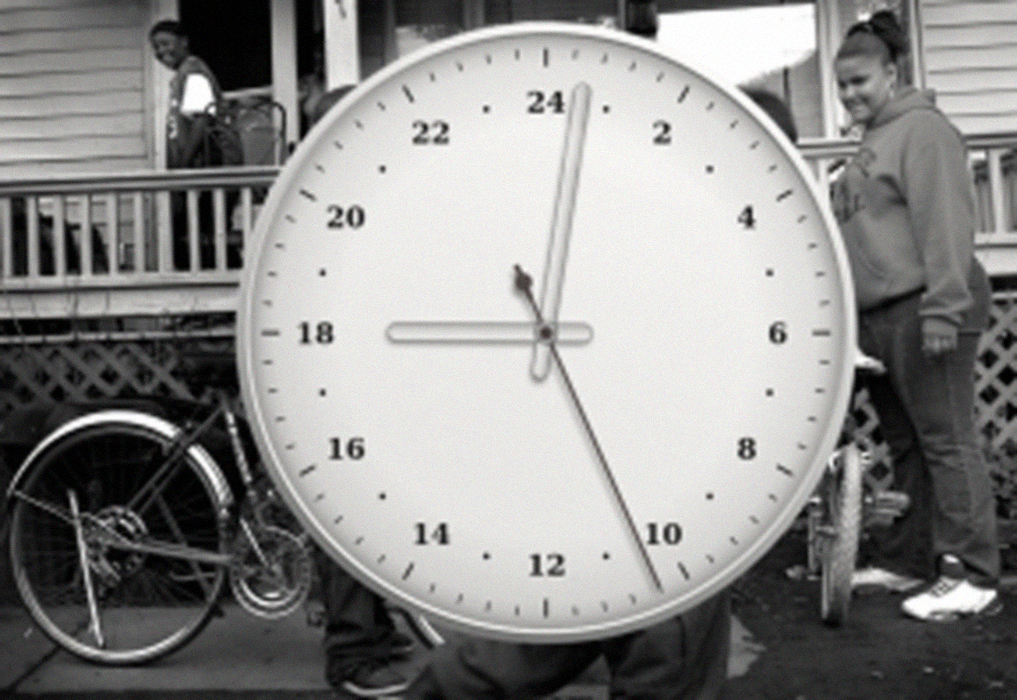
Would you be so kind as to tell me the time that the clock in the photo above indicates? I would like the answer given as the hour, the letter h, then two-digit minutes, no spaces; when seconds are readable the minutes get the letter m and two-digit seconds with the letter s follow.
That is 18h01m26s
